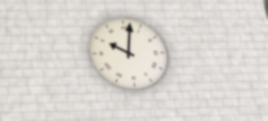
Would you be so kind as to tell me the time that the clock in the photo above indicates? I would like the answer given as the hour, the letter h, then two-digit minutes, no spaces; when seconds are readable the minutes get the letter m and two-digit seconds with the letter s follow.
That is 10h02
